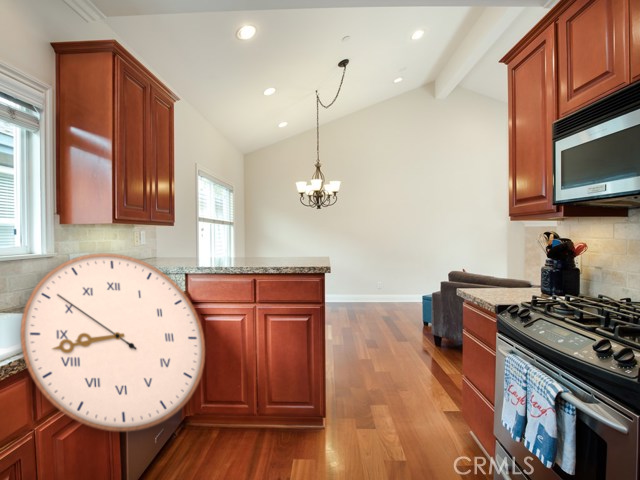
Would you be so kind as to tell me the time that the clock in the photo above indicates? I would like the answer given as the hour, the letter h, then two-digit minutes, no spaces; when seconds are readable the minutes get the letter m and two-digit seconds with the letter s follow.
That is 8h42m51s
